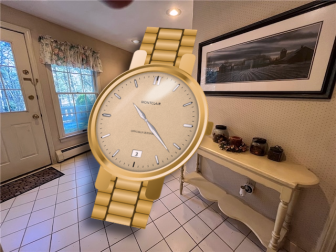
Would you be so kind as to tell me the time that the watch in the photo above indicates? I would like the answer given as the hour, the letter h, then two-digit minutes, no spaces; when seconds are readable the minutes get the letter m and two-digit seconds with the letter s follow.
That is 10h22
